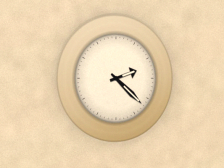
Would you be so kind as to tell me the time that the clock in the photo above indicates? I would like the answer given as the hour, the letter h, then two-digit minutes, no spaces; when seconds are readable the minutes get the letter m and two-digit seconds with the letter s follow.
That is 2h22
